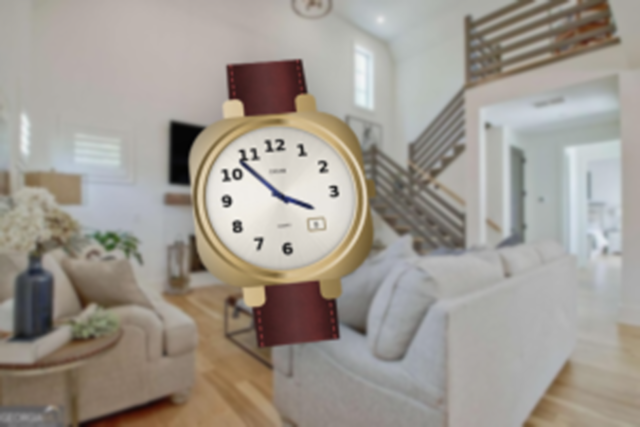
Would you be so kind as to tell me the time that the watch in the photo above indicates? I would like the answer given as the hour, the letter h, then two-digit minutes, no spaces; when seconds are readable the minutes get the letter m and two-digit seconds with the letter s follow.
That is 3h53
